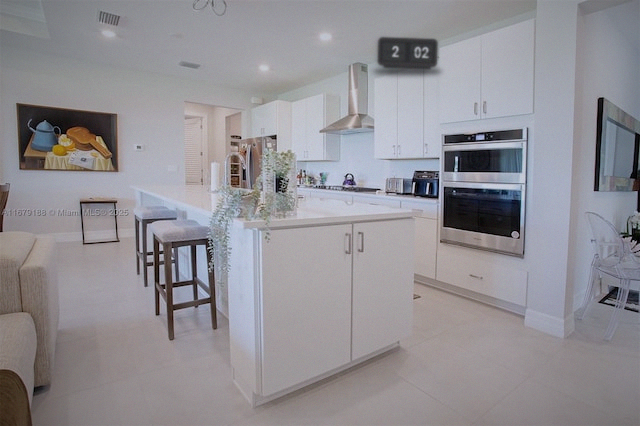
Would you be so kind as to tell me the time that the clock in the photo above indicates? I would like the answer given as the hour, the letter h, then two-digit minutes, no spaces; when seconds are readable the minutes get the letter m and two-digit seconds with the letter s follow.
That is 2h02
